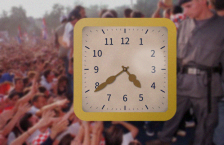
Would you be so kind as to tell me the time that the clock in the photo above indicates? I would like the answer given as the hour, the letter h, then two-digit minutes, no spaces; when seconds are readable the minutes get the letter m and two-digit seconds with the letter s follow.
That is 4h39
